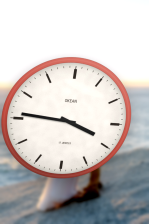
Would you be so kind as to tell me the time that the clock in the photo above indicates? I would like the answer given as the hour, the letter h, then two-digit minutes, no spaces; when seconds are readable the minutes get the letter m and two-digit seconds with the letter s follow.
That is 3h46
